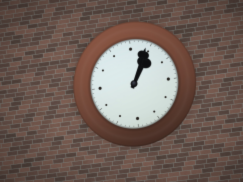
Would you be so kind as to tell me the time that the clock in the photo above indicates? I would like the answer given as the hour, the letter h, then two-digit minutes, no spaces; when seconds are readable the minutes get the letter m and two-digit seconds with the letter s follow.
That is 1h04
